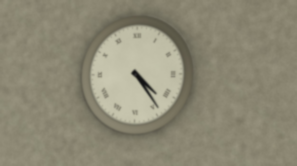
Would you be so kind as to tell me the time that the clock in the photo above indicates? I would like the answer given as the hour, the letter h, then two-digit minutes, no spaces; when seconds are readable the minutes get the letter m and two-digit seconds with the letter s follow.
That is 4h24
